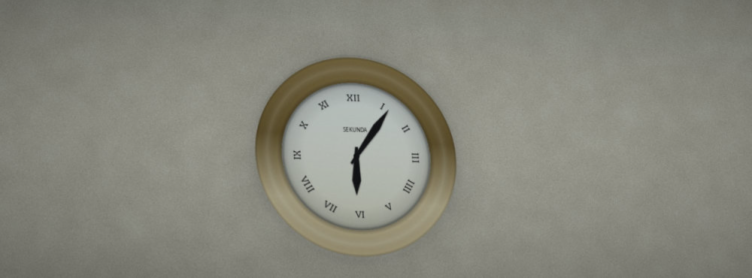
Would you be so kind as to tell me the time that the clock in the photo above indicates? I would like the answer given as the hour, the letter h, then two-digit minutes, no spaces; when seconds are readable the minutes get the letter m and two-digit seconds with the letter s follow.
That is 6h06
